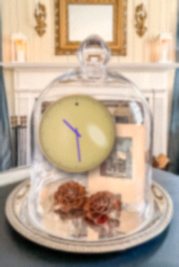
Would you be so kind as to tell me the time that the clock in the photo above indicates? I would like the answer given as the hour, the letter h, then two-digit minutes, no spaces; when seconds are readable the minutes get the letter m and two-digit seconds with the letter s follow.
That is 10h29
